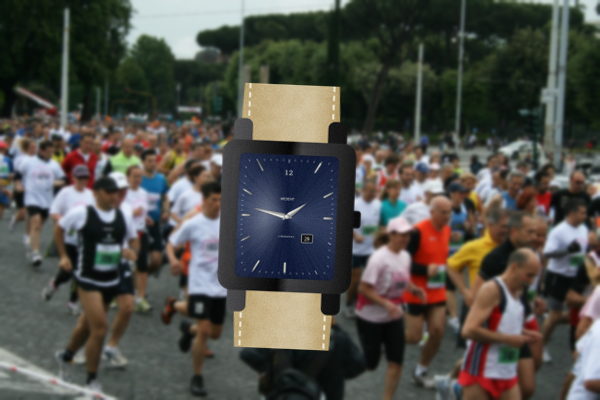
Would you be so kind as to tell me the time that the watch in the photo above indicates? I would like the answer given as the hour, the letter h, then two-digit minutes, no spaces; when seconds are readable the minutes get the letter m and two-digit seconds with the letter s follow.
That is 1h47
